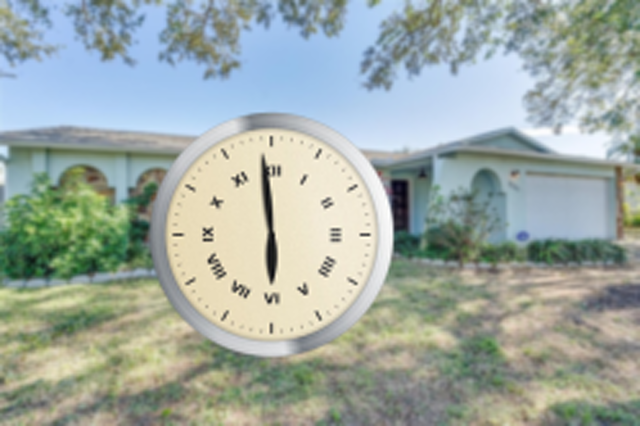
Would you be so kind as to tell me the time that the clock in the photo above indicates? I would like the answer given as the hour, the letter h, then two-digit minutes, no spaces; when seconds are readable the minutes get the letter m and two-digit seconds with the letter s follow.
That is 5h59
